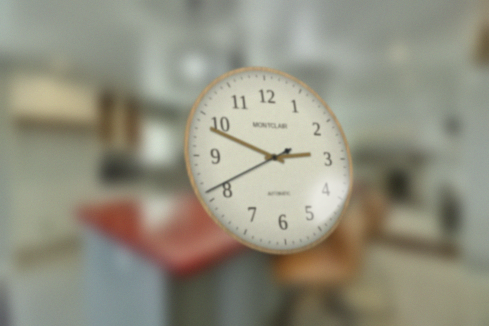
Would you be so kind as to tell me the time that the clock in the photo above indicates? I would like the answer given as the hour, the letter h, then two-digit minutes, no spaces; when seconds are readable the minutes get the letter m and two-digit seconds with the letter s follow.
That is 2h48m41s
